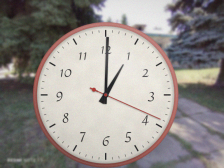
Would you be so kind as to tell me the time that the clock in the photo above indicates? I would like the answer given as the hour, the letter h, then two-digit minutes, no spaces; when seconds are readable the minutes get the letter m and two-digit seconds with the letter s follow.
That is 1h00m19s
